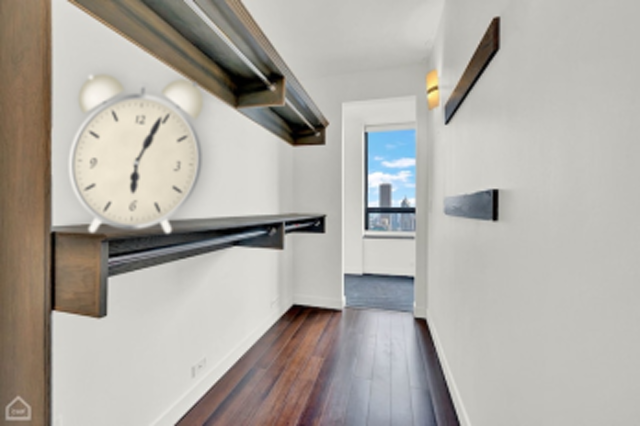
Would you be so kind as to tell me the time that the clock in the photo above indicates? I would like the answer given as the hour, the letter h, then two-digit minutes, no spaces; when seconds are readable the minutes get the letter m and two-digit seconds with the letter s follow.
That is 6h04
